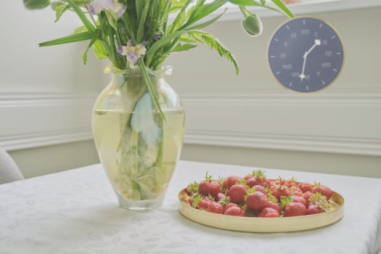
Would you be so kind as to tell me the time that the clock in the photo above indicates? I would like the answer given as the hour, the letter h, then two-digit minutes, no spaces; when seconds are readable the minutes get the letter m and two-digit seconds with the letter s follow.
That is 1h32
